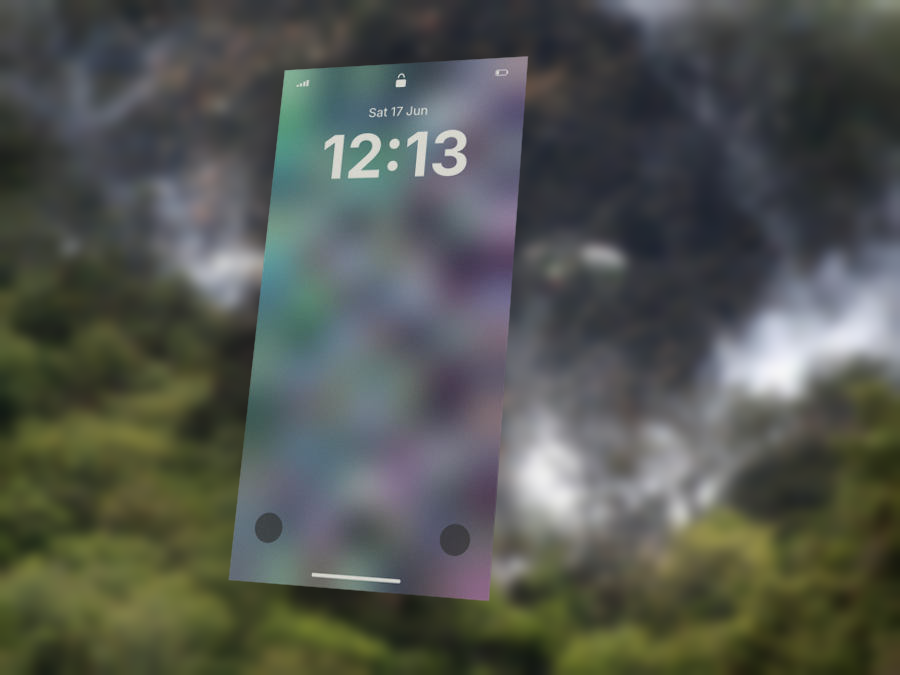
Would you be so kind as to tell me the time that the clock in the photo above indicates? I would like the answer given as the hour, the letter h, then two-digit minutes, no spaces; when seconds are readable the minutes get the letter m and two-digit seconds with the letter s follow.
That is 12h13
